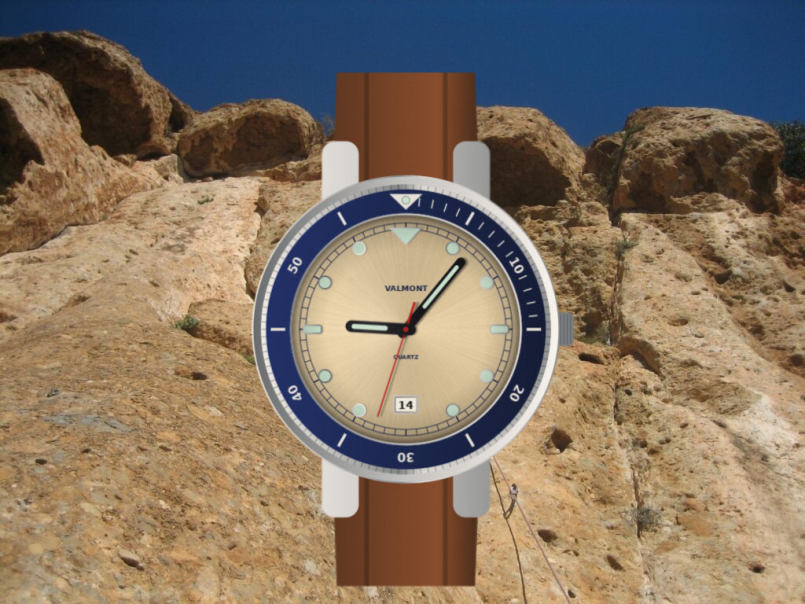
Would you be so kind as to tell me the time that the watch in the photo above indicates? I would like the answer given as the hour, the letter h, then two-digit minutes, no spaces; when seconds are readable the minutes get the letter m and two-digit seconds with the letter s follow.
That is 9h06m33s
